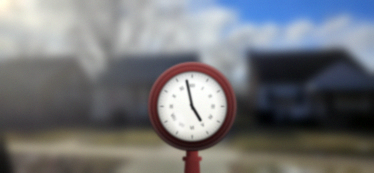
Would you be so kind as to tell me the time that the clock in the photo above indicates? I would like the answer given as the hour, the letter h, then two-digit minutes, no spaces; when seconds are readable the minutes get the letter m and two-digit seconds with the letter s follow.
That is 4h58
